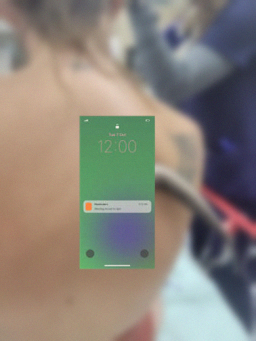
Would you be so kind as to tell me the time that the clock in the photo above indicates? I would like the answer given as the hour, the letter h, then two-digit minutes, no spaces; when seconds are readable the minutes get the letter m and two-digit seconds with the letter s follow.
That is 12h00
